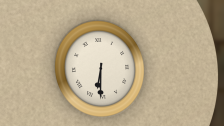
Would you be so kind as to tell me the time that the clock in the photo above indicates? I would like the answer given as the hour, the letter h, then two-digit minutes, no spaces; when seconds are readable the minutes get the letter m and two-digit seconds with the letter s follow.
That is 6h31
